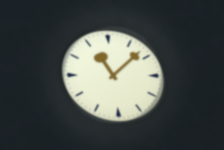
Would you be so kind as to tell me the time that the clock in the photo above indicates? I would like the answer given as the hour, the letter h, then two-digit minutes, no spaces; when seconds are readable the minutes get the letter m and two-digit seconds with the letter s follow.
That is 11h08
